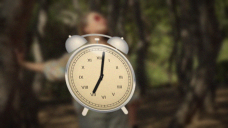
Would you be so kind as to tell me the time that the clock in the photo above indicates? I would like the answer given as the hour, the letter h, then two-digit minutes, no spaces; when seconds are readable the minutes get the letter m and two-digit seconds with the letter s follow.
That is 7h02
